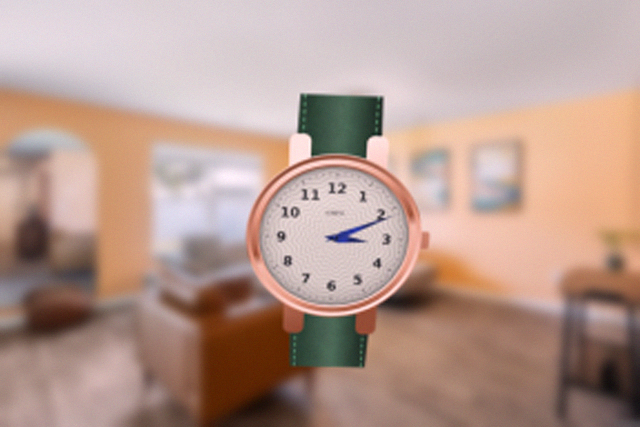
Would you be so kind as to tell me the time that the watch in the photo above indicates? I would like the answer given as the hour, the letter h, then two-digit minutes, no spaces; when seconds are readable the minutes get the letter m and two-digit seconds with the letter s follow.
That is 3h11
